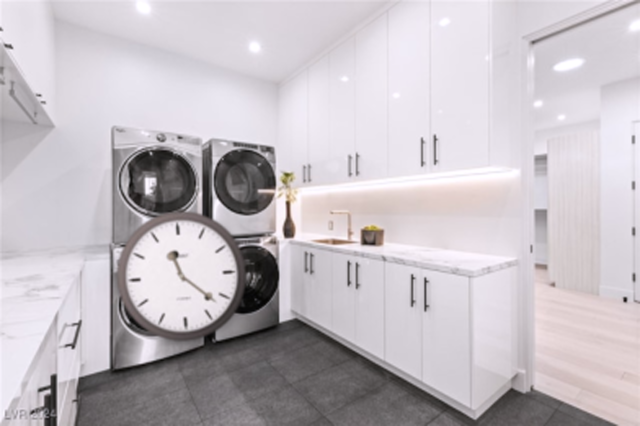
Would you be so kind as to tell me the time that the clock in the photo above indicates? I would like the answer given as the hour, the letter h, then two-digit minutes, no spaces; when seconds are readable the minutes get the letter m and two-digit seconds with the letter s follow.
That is 11h22
